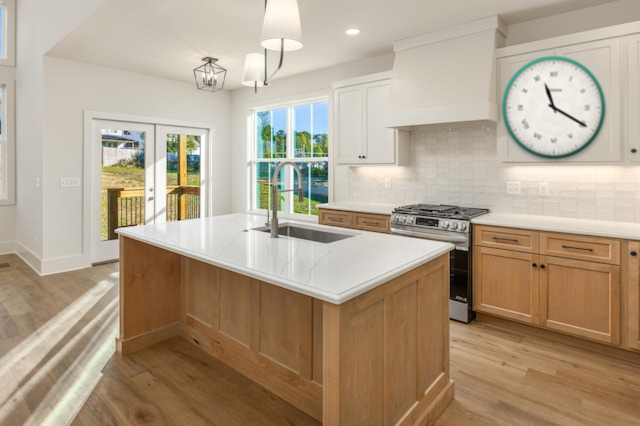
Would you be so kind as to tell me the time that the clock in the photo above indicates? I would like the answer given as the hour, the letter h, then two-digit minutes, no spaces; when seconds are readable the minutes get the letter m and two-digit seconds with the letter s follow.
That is 11h20
